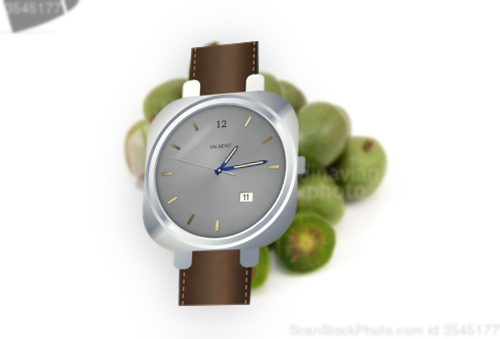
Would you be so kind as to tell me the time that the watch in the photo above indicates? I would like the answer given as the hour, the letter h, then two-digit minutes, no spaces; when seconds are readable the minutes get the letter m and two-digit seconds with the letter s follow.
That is 1h13m48s
